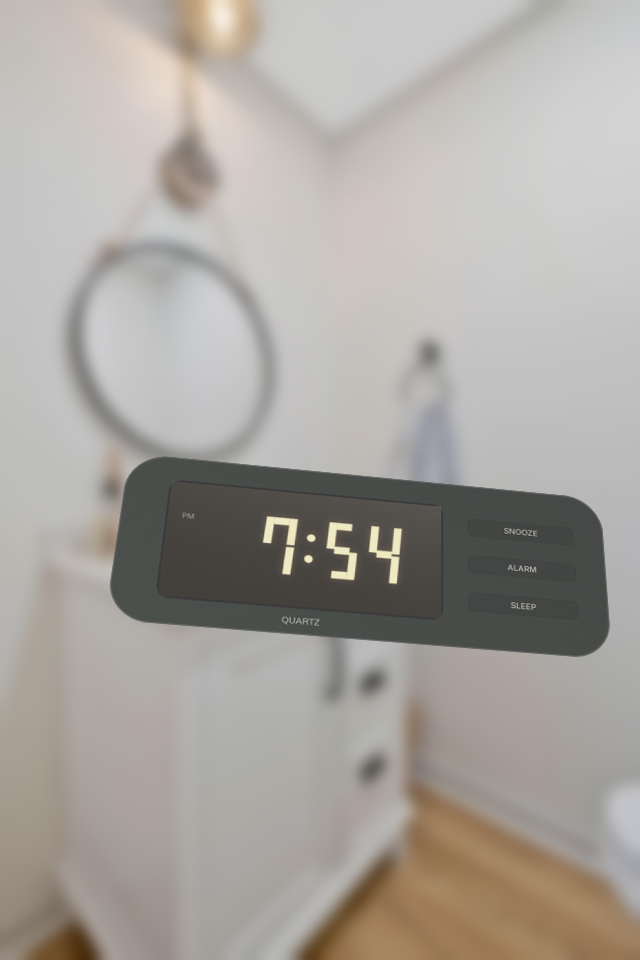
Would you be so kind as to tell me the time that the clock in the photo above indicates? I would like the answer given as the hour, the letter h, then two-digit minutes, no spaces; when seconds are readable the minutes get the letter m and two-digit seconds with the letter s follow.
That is 7h54
